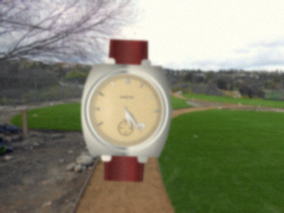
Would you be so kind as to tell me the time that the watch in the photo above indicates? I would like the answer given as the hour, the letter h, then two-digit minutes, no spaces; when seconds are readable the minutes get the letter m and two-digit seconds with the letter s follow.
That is 5h24
